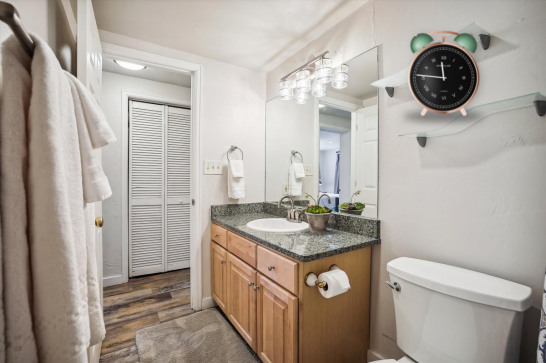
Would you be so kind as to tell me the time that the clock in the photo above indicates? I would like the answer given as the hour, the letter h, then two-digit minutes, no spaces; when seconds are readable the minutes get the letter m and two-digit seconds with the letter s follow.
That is 11h46
